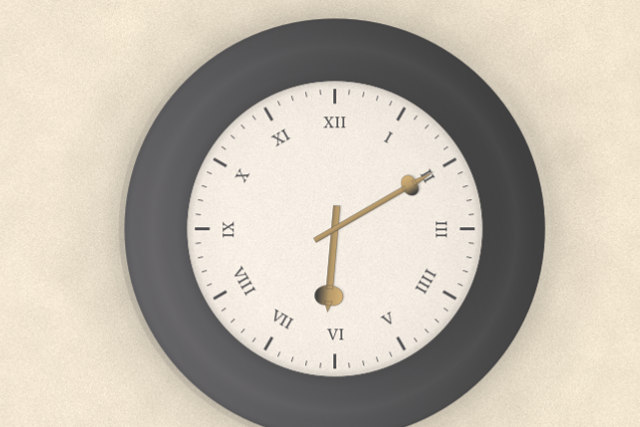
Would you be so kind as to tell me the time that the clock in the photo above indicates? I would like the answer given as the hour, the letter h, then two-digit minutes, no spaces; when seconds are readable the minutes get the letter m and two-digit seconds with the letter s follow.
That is 6h10
